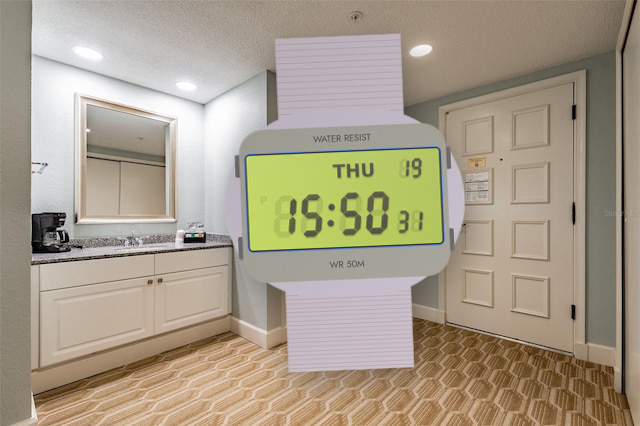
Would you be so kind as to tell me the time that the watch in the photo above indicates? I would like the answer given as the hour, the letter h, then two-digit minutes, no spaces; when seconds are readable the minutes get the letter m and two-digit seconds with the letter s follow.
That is 15h50m31s
